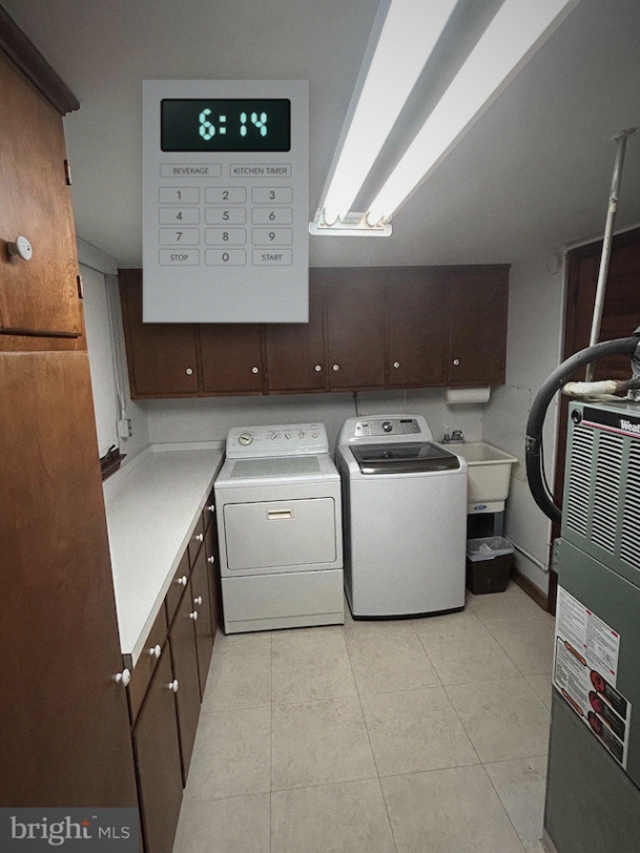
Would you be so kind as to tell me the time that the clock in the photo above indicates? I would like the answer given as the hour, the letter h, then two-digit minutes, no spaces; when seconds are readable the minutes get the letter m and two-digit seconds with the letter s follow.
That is 6h14
